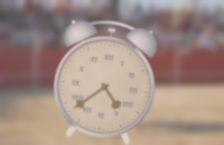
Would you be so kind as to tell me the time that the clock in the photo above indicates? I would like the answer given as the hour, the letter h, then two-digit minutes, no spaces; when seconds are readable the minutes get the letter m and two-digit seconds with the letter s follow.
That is 4h38
